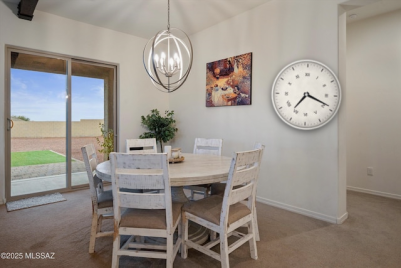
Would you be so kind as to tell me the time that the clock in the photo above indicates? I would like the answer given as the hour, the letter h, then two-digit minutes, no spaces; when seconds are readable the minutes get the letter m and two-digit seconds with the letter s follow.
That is 7h19
